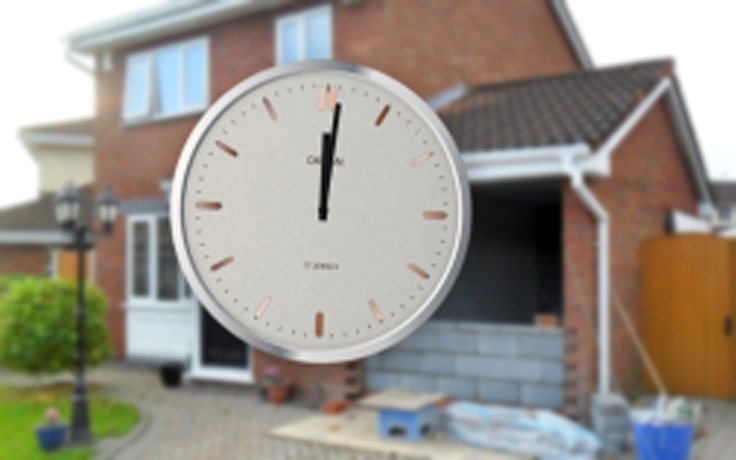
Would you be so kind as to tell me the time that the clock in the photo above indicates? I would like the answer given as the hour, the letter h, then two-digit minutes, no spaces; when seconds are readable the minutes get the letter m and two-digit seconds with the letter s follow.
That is 12h01
